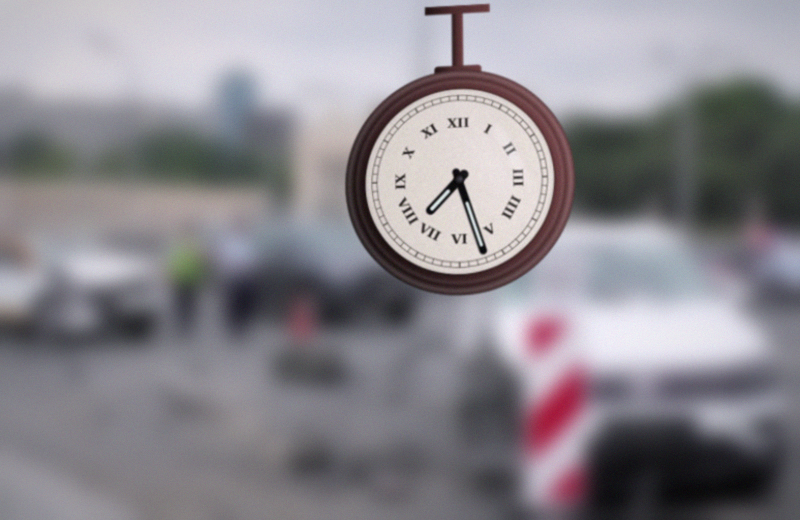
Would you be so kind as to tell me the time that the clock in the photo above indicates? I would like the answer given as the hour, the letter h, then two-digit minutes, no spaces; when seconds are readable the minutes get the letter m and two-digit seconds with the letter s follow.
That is 7h27
